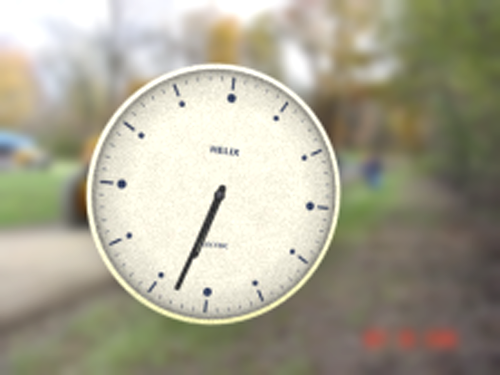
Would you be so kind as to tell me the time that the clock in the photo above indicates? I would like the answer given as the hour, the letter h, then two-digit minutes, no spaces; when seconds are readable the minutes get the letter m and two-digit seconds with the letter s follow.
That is 6h33
